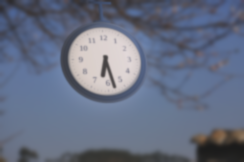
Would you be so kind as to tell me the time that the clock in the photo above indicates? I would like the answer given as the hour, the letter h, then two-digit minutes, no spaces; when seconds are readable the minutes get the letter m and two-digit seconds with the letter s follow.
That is 6h28
